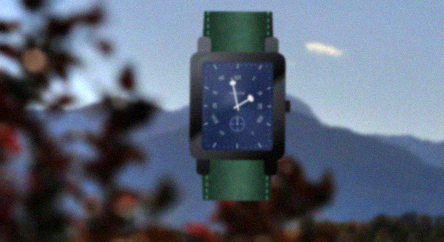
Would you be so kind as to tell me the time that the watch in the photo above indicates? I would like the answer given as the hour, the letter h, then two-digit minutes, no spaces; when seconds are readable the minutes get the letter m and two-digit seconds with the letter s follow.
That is 1h58
